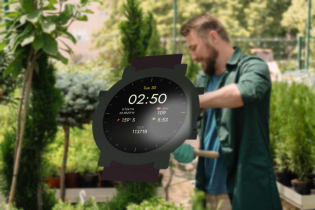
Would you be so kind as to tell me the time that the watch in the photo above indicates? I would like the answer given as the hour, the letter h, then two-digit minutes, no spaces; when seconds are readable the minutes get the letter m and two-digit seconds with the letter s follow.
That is 2h50
